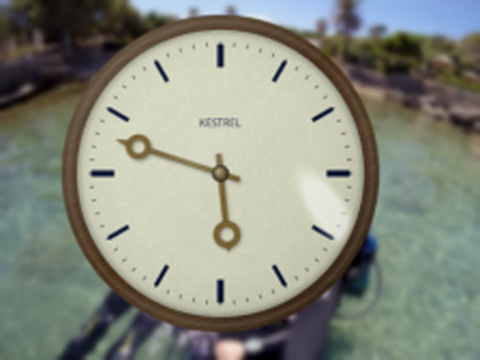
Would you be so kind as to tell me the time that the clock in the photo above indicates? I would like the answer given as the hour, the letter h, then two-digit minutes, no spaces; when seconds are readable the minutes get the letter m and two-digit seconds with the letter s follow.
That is 5h48
